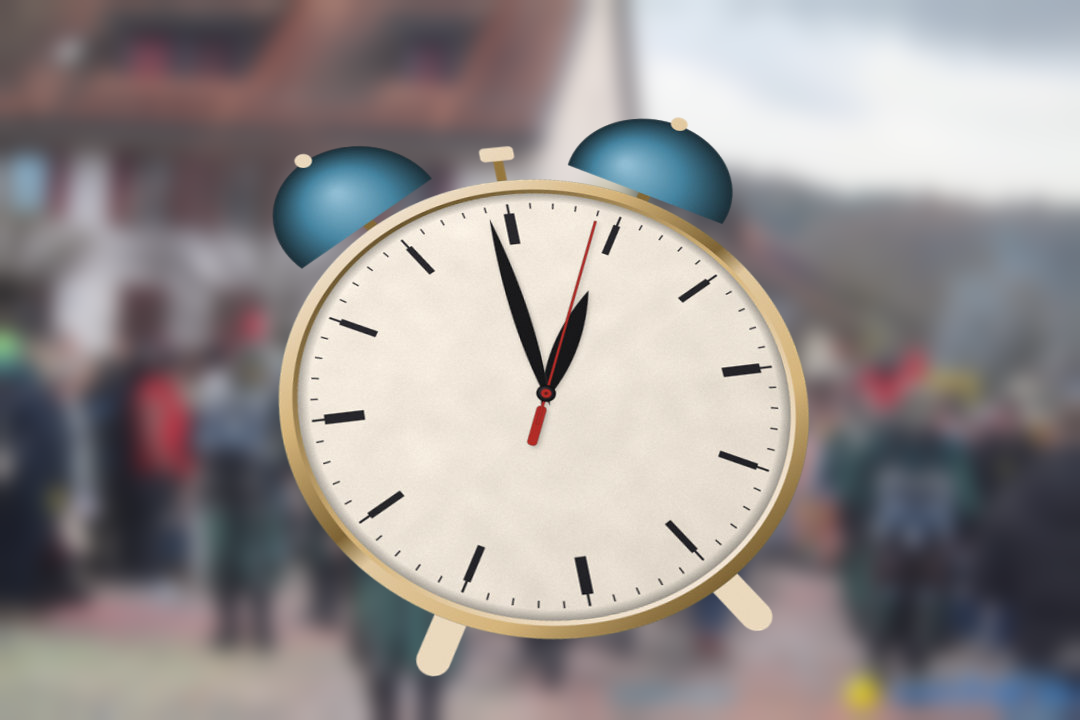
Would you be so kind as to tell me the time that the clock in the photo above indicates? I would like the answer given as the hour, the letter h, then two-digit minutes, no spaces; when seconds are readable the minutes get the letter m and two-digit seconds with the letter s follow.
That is 12h59m04s
